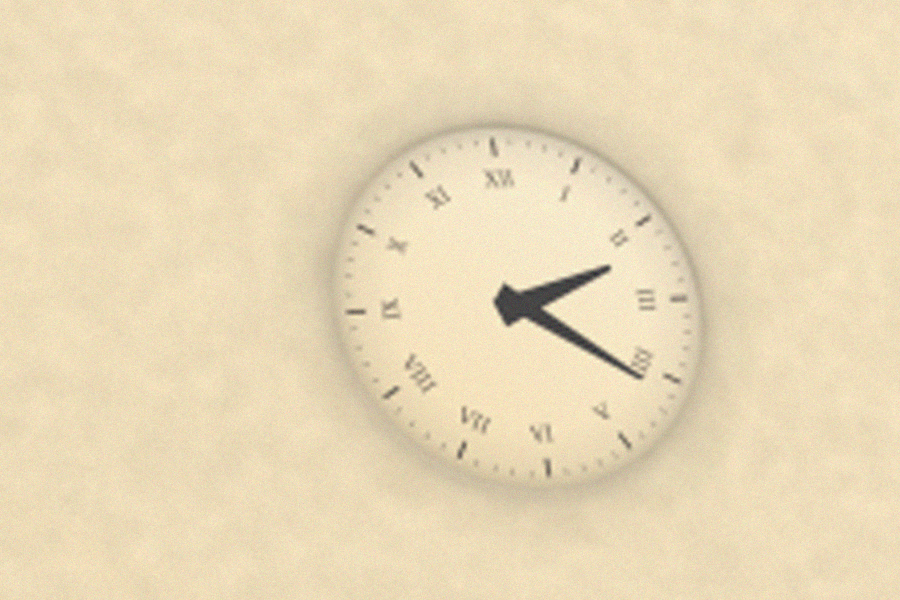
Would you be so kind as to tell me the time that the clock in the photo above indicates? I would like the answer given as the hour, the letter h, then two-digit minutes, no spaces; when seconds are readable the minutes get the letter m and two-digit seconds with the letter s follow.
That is 2h21
